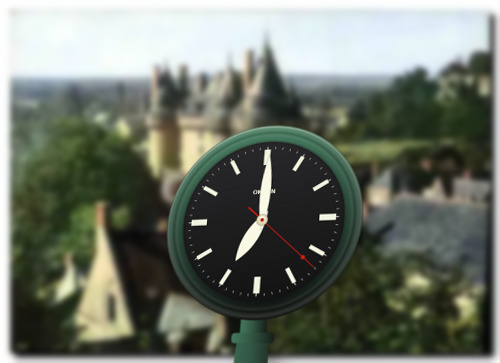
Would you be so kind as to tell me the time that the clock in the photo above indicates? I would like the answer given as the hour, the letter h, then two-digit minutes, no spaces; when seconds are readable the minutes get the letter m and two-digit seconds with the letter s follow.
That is 7h00m22s
